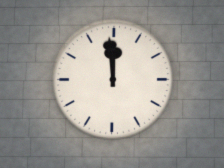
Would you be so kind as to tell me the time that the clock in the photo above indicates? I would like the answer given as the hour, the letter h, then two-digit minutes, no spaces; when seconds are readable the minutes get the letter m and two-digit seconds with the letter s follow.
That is 11h59
